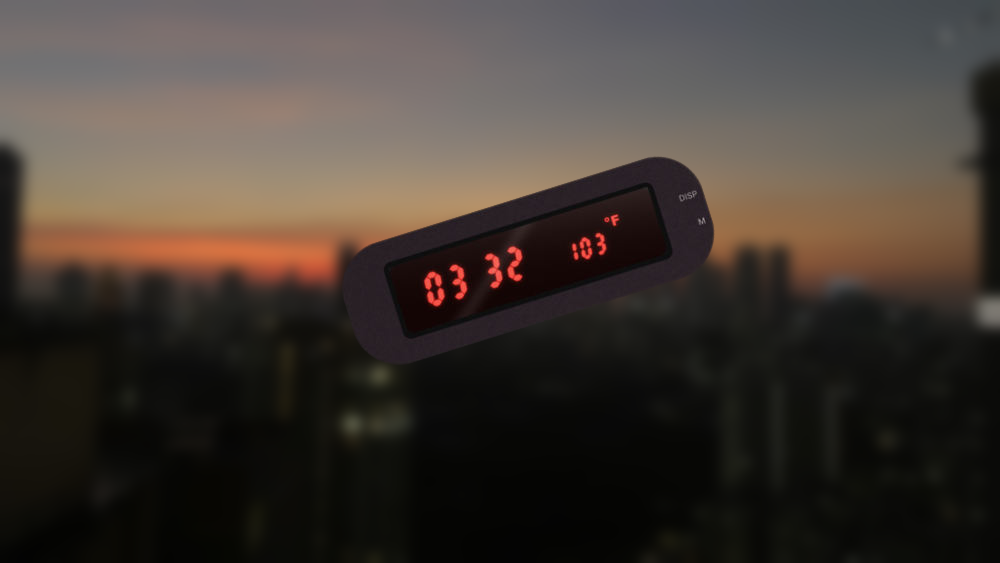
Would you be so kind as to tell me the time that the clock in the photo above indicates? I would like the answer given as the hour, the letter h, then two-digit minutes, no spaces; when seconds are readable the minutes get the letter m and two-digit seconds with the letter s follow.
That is 3h32
